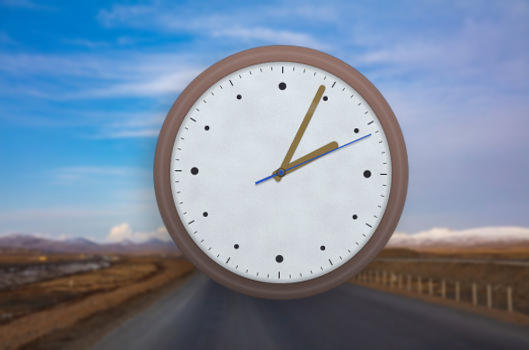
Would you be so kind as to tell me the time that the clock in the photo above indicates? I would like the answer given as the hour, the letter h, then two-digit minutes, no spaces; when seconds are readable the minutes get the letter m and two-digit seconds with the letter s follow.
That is 2h04m11s
